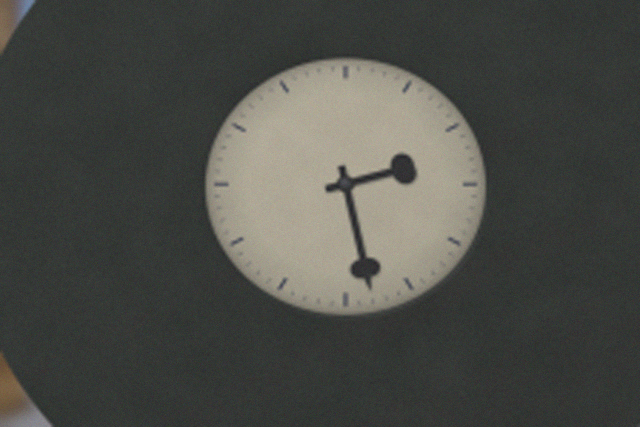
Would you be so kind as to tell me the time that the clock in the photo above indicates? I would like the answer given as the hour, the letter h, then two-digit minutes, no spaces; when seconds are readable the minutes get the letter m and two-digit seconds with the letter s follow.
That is 2h28
